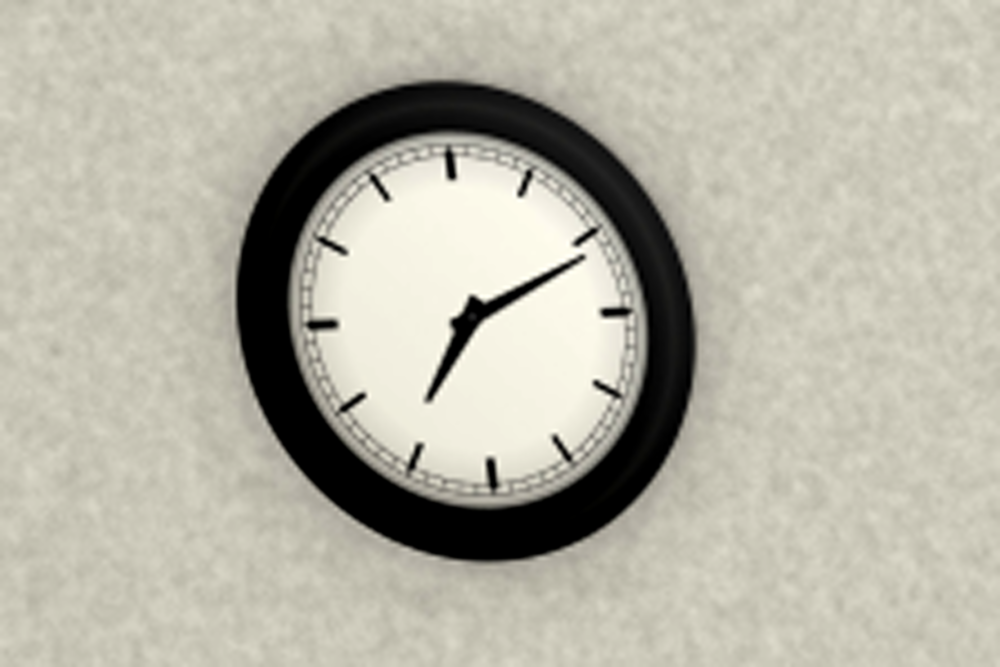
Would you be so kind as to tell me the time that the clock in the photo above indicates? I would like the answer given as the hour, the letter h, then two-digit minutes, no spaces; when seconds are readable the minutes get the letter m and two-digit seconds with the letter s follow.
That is 7h11
